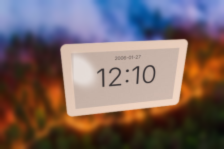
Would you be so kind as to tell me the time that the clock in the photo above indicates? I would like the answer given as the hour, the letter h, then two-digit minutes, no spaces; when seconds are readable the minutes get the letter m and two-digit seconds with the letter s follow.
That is 12h10
